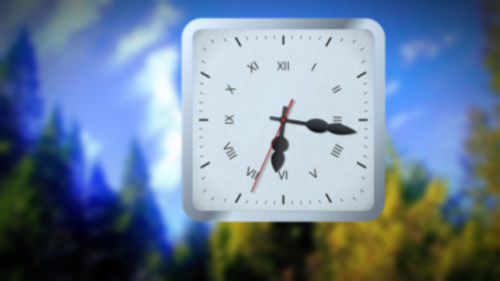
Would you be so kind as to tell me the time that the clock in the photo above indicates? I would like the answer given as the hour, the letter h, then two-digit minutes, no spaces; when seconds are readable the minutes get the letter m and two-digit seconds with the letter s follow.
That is 6h16m34s
